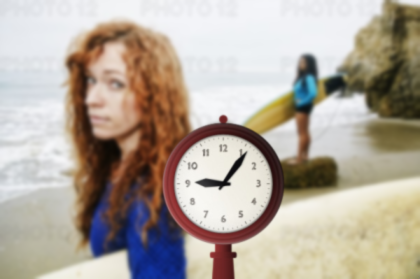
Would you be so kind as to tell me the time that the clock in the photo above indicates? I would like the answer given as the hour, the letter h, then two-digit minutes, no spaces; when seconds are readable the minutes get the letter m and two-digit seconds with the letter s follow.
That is 9h06
